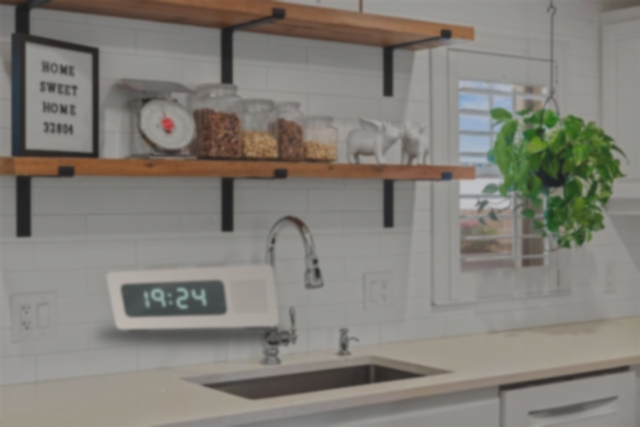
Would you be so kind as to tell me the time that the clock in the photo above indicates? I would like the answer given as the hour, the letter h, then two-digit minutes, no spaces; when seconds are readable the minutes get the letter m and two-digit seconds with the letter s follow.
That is 19h24
